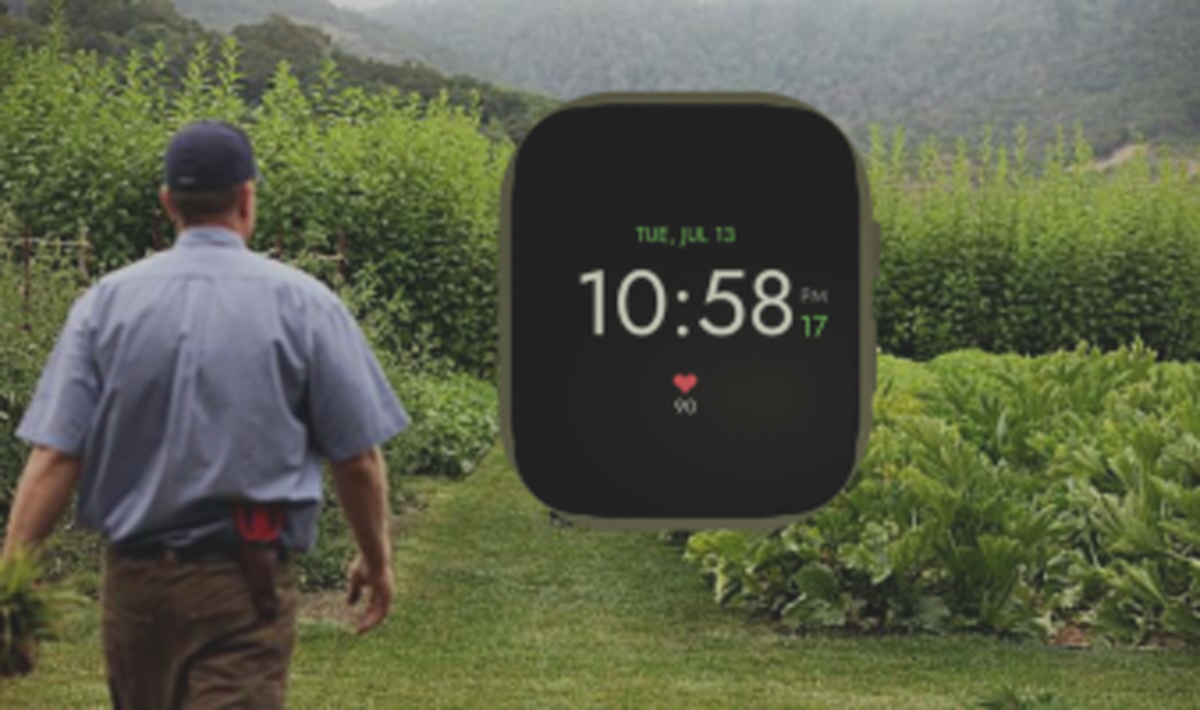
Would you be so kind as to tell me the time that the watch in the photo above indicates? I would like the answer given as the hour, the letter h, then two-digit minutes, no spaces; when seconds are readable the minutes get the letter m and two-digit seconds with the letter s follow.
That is 10h58m17s
